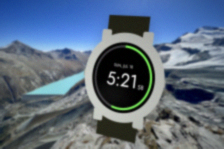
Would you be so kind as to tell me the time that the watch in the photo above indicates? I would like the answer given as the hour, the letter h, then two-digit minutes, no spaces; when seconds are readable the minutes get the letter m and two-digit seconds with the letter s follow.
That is 5h21
